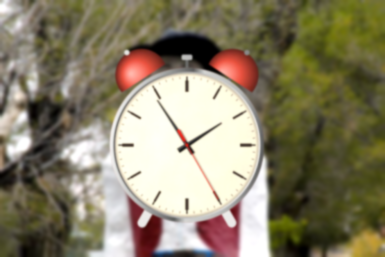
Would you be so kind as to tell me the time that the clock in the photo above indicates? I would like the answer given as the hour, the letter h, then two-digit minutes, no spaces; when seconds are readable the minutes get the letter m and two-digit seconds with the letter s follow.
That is 1h54m25s
